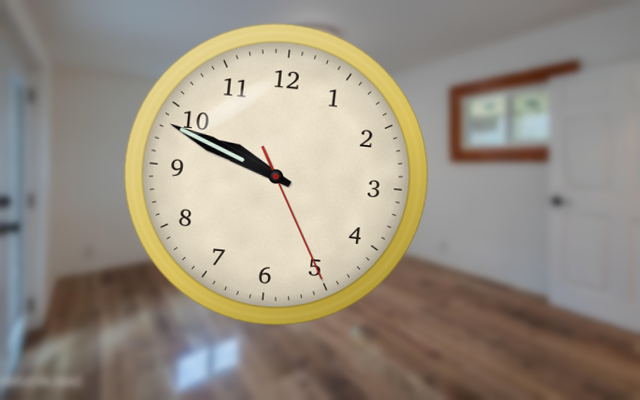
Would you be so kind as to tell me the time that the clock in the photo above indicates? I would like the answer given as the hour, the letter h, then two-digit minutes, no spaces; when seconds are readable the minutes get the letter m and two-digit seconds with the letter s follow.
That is 9h48m25s
